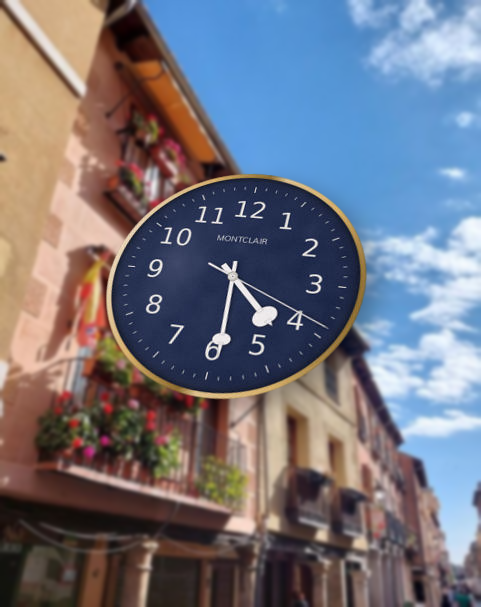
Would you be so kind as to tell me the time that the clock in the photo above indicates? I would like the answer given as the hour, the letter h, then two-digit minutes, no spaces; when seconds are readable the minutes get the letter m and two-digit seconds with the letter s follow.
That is 4h29m19s
